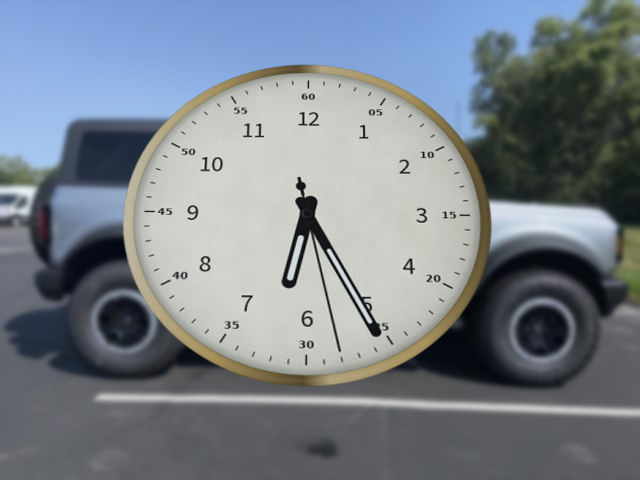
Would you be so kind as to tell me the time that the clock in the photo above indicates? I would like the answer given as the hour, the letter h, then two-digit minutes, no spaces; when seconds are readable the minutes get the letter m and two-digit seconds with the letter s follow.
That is 6h25m28s
